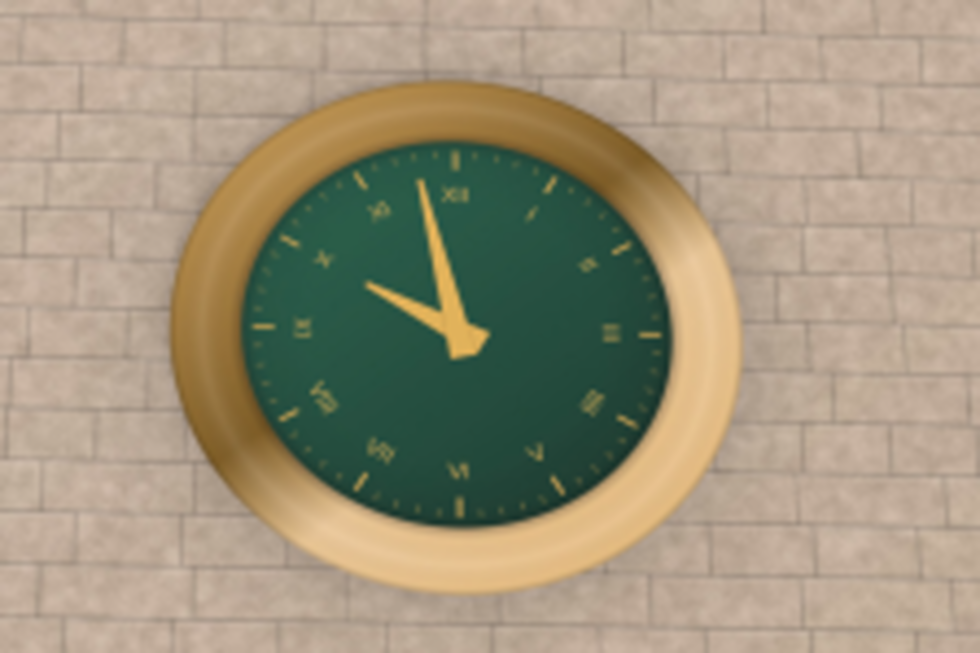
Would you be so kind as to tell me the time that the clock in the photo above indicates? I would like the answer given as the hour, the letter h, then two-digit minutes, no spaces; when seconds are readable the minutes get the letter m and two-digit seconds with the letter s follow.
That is 9h58
